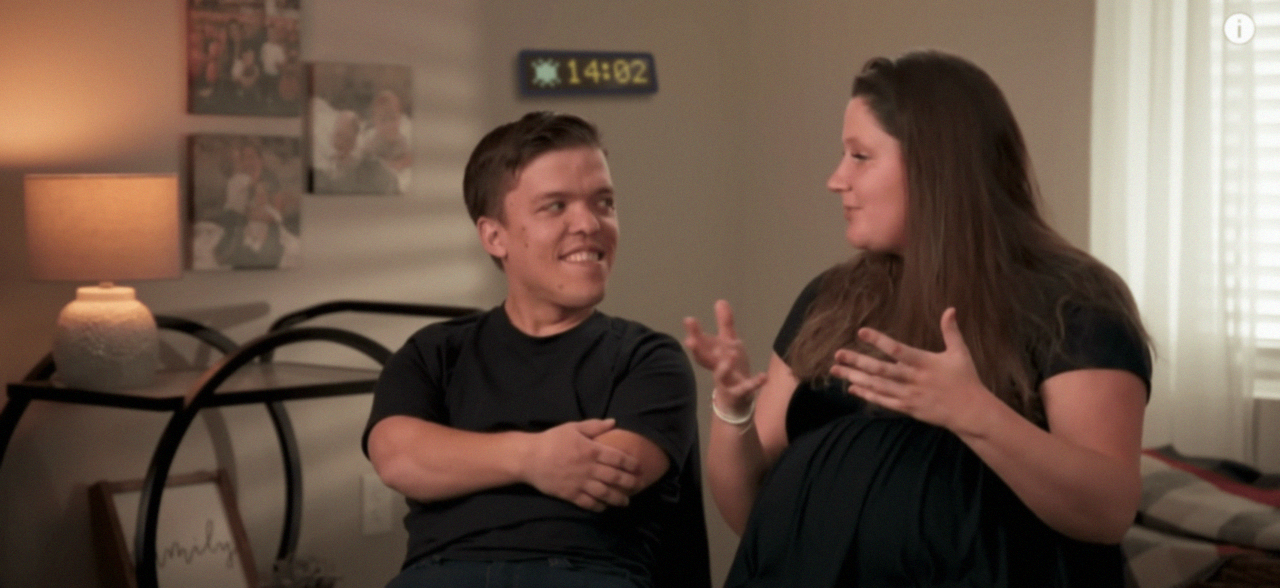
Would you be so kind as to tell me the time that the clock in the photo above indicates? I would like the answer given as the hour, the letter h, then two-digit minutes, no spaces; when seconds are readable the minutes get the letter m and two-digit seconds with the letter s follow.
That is 14h02
